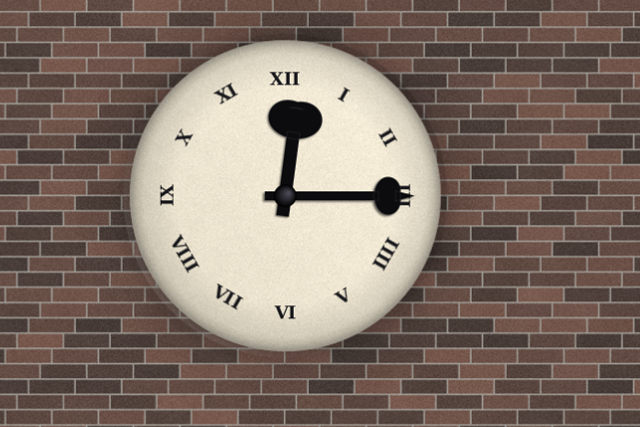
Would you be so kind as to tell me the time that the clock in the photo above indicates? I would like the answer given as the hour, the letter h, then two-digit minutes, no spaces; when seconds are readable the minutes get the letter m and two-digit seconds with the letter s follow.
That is 12h15
